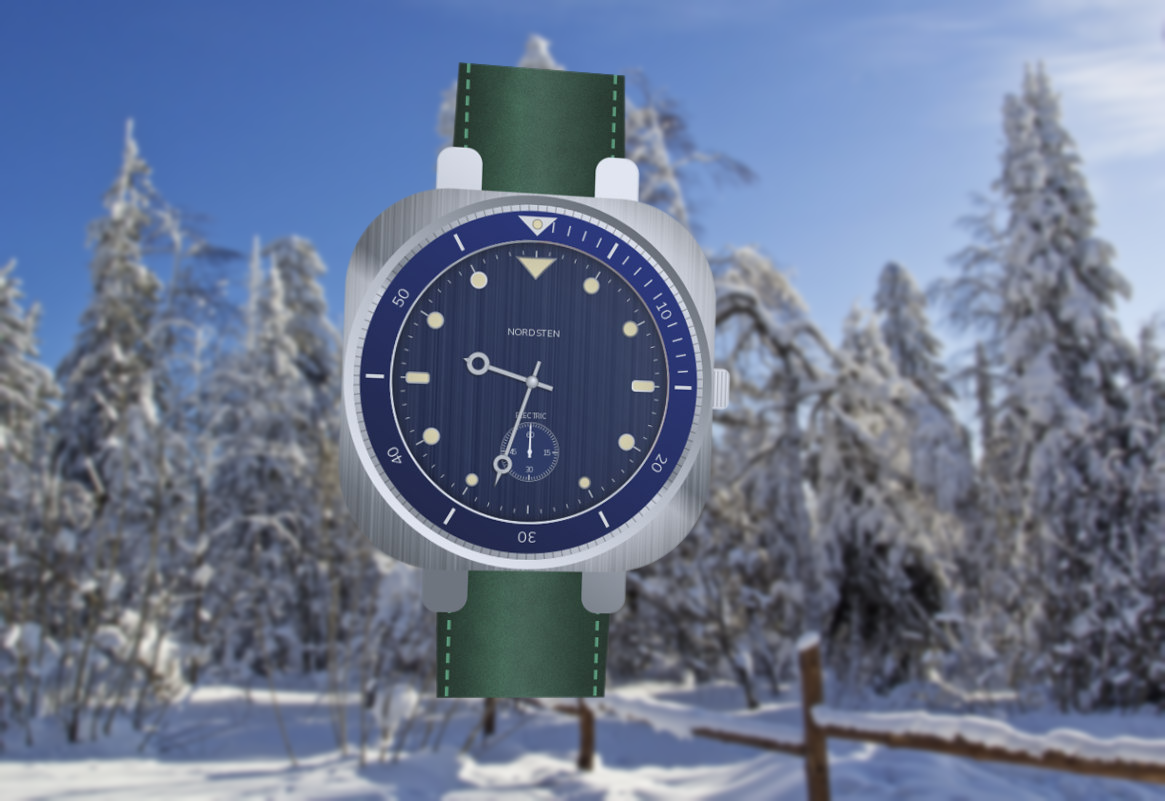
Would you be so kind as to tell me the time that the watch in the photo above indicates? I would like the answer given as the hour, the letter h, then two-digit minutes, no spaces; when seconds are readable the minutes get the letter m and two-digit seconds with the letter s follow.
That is 9h33
